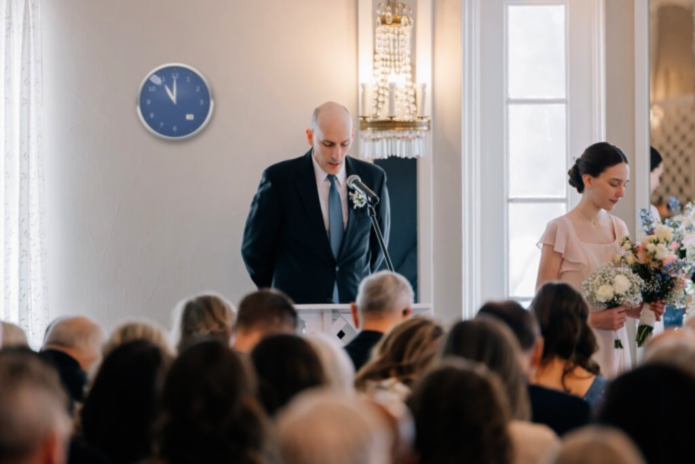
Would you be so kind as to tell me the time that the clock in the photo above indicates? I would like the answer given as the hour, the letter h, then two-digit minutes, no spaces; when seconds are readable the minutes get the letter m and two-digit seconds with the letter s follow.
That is 11h00
